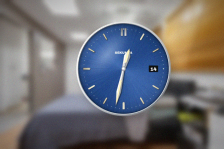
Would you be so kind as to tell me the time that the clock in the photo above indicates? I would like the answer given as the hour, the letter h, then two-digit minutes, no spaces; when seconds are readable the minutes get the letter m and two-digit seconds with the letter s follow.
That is 12h32
